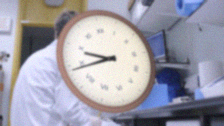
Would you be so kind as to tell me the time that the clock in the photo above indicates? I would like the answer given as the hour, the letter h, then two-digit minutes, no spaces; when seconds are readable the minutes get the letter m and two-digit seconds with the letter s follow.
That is 9h44
